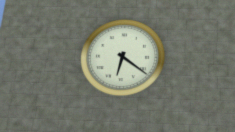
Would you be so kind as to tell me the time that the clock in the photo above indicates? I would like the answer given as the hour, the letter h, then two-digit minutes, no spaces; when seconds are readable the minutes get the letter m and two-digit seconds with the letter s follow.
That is 6h21
